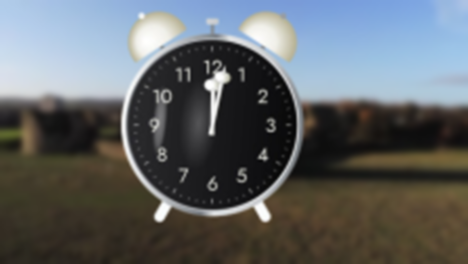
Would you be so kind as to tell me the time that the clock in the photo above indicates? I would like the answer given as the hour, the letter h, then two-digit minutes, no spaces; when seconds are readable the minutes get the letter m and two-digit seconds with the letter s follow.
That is 12h02
